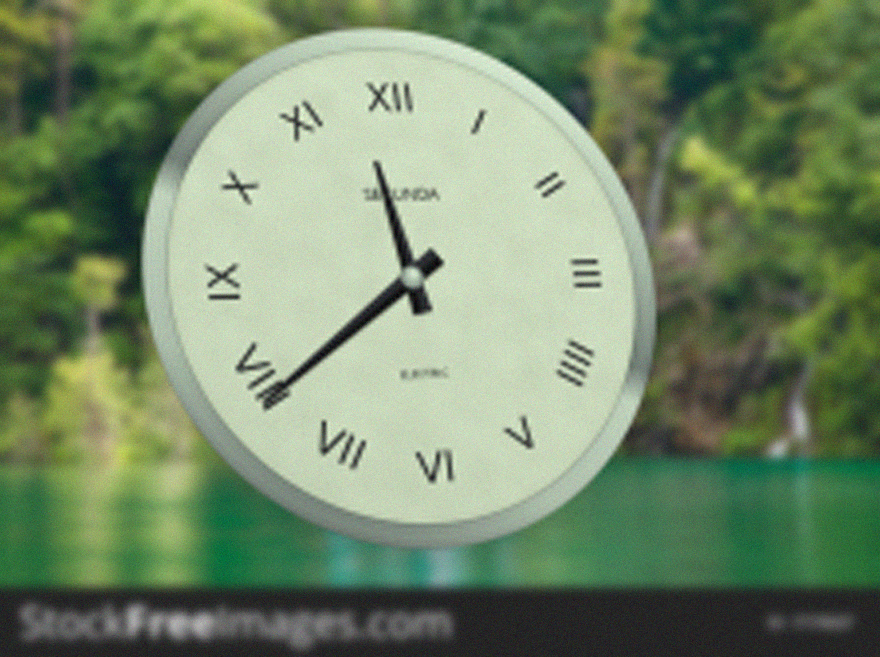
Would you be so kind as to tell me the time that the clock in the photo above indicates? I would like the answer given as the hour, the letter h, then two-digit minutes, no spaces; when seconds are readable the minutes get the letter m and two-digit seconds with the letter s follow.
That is 11h39
